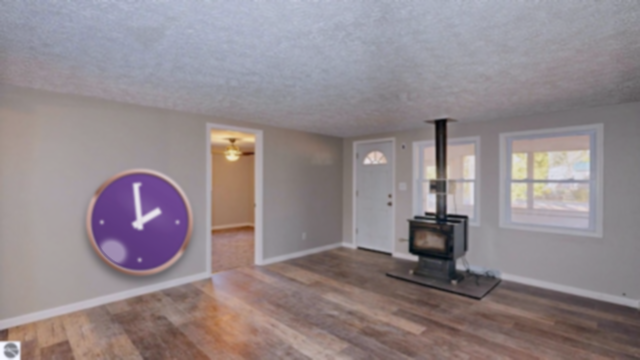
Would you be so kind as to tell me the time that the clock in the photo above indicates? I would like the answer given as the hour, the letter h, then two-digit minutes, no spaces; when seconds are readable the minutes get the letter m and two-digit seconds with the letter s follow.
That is 1h59
